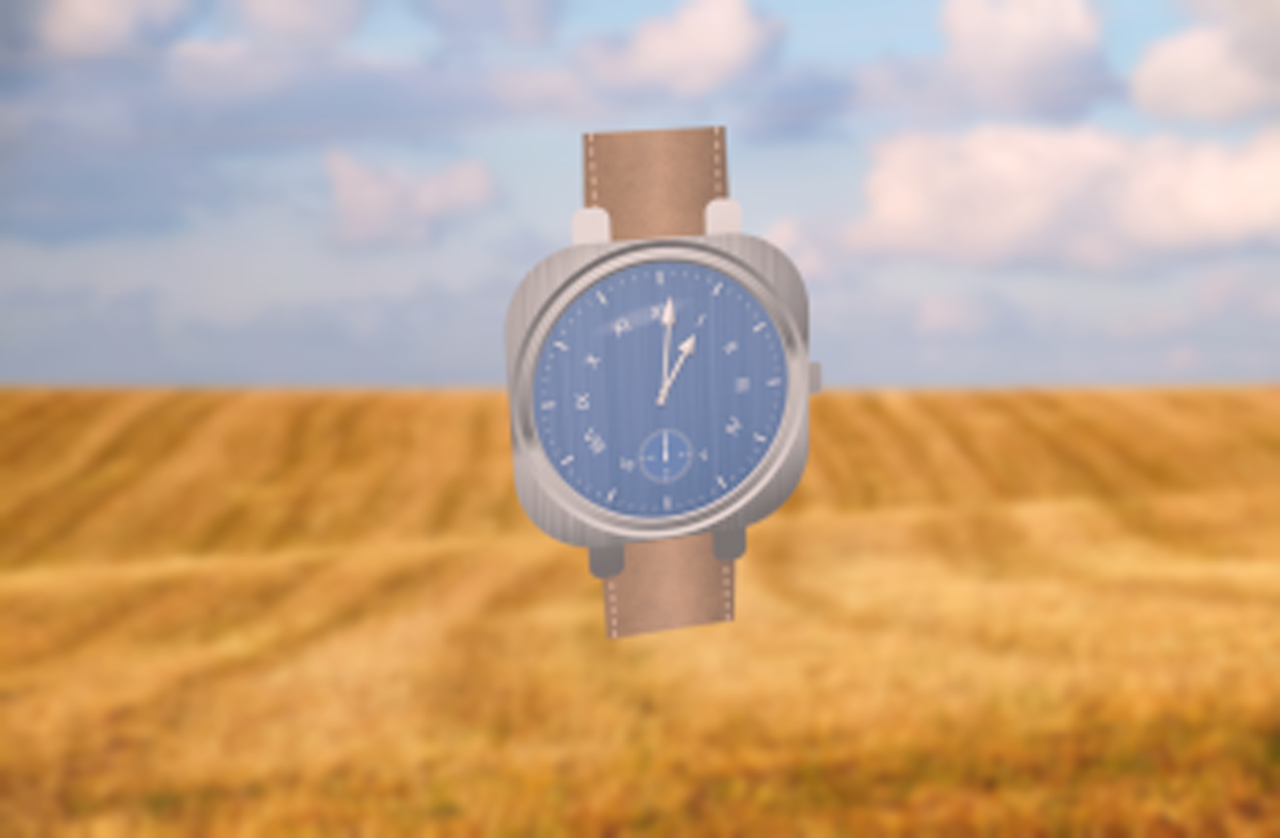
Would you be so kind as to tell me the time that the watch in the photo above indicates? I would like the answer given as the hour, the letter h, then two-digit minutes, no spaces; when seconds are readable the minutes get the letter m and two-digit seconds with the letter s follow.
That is 1h01
